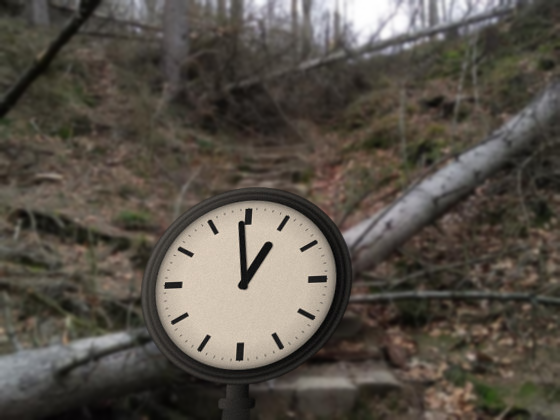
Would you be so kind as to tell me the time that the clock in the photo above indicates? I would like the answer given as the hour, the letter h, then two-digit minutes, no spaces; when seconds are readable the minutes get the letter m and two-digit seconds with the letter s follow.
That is 12h59
